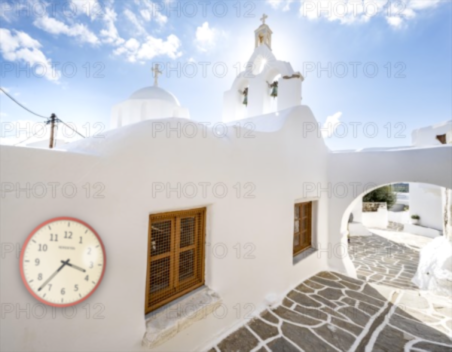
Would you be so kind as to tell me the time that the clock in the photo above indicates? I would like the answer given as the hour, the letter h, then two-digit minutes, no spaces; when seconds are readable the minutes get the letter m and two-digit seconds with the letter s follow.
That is 3h37
